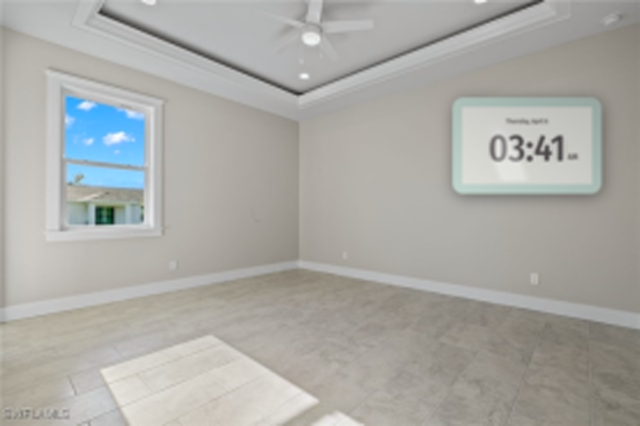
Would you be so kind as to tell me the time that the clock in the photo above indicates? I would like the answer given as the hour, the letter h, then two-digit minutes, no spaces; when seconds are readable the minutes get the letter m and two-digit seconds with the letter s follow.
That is 3h41
